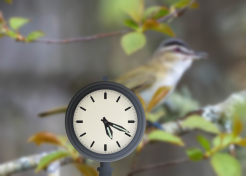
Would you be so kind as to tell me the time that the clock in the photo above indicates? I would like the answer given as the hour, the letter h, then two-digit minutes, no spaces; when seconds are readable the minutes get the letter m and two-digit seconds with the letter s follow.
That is 5h19
